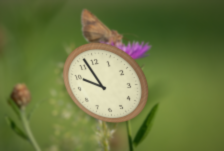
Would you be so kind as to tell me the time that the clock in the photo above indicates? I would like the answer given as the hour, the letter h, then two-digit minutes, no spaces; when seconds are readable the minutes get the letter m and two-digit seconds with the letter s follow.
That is 9h57
